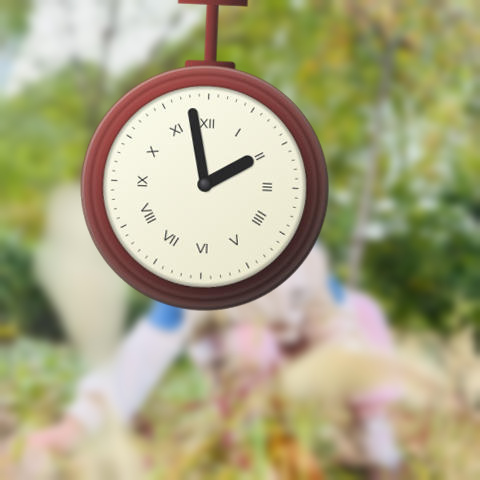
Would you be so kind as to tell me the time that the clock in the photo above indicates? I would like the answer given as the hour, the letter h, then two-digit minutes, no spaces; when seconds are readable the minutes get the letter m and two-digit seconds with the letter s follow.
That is 1h58
